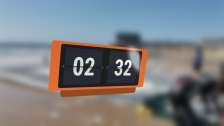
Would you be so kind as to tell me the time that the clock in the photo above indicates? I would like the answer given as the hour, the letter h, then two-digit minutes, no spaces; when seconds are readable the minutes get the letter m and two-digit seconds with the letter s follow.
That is 2h32
